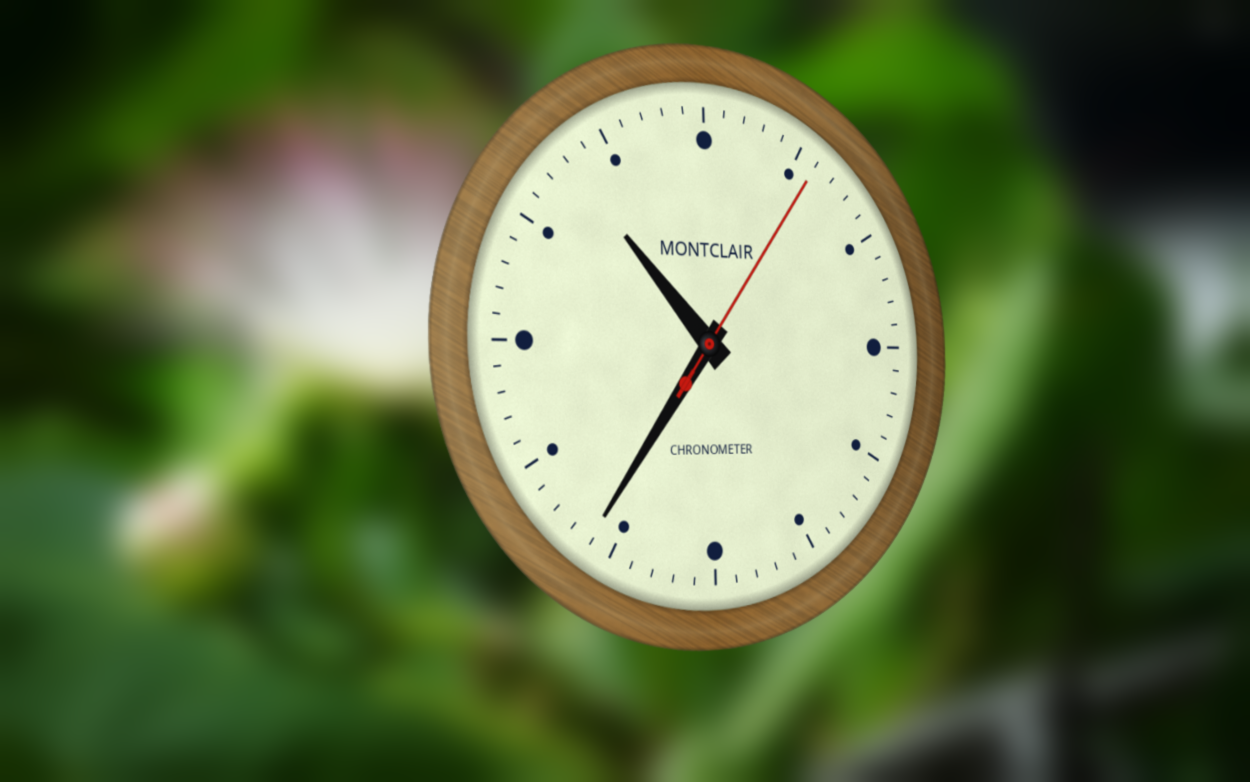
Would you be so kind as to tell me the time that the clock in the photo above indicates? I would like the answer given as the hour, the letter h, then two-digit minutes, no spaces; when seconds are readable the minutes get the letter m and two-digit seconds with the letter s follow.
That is 10h36m06s
